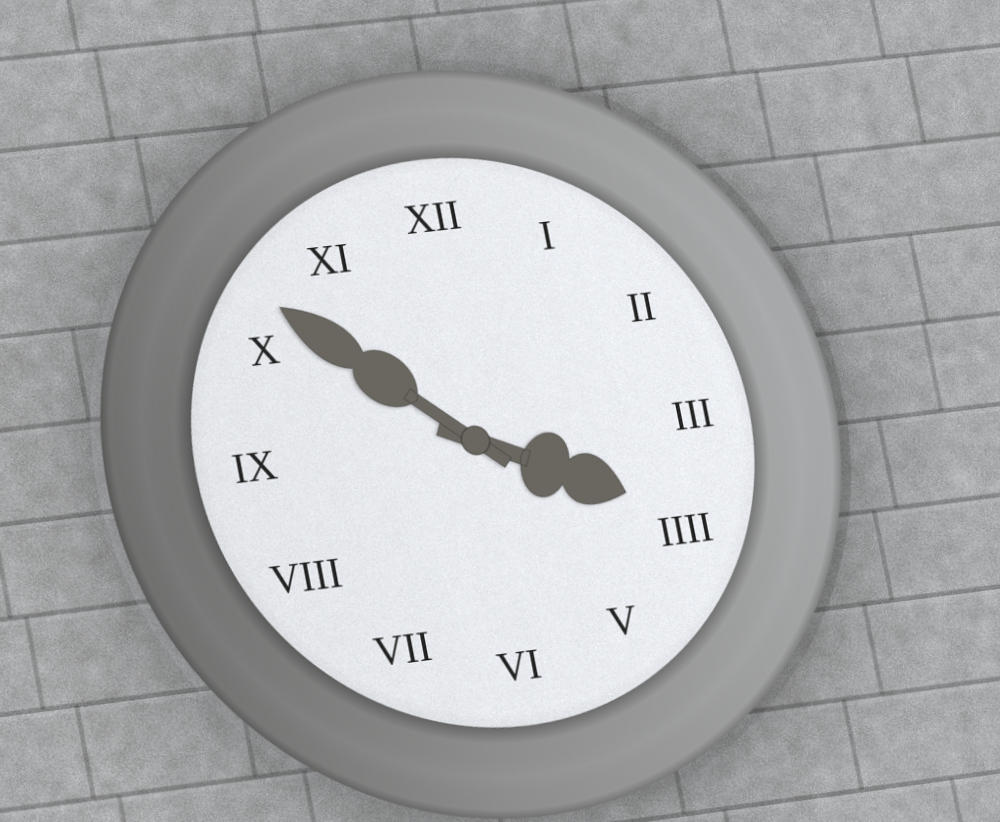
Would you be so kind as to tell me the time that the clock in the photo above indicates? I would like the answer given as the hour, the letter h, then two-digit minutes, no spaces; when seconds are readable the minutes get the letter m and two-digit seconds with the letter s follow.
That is 3h52
